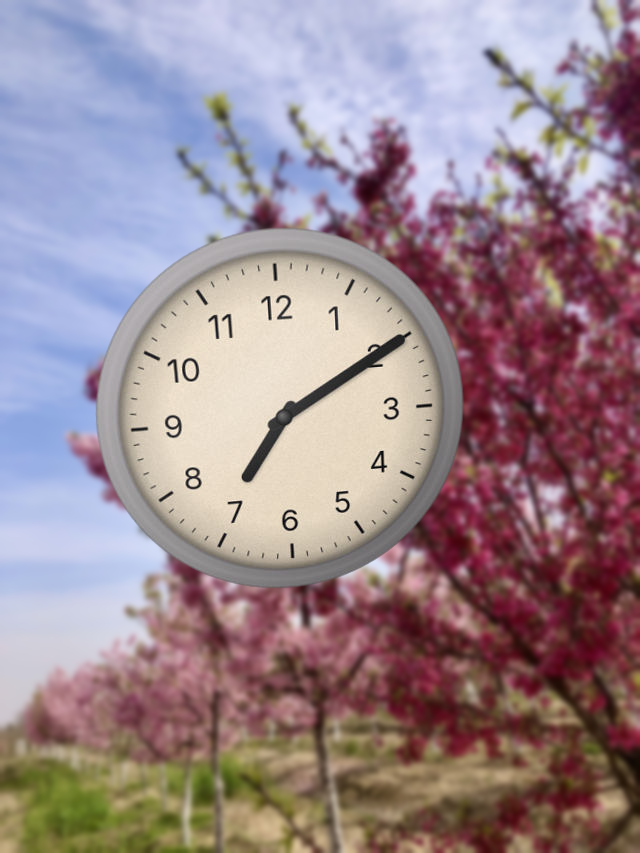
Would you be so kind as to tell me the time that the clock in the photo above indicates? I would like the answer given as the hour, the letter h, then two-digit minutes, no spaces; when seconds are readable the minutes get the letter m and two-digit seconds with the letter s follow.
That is 7h10
